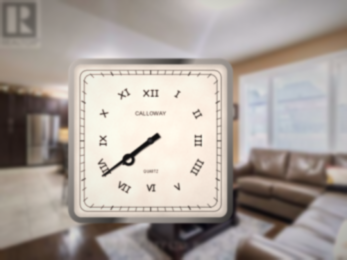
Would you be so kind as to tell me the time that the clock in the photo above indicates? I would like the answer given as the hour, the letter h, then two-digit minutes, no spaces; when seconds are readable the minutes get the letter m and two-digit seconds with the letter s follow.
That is 7h39
